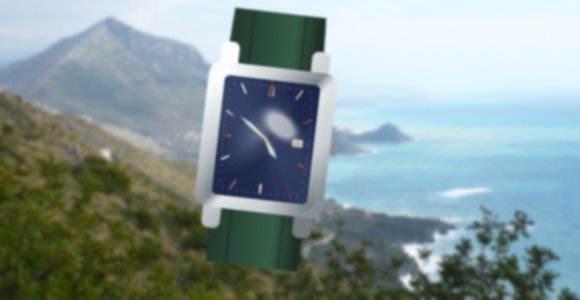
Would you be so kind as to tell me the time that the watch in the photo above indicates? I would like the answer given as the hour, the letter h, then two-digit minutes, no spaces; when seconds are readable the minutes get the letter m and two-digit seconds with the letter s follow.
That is 4h51
